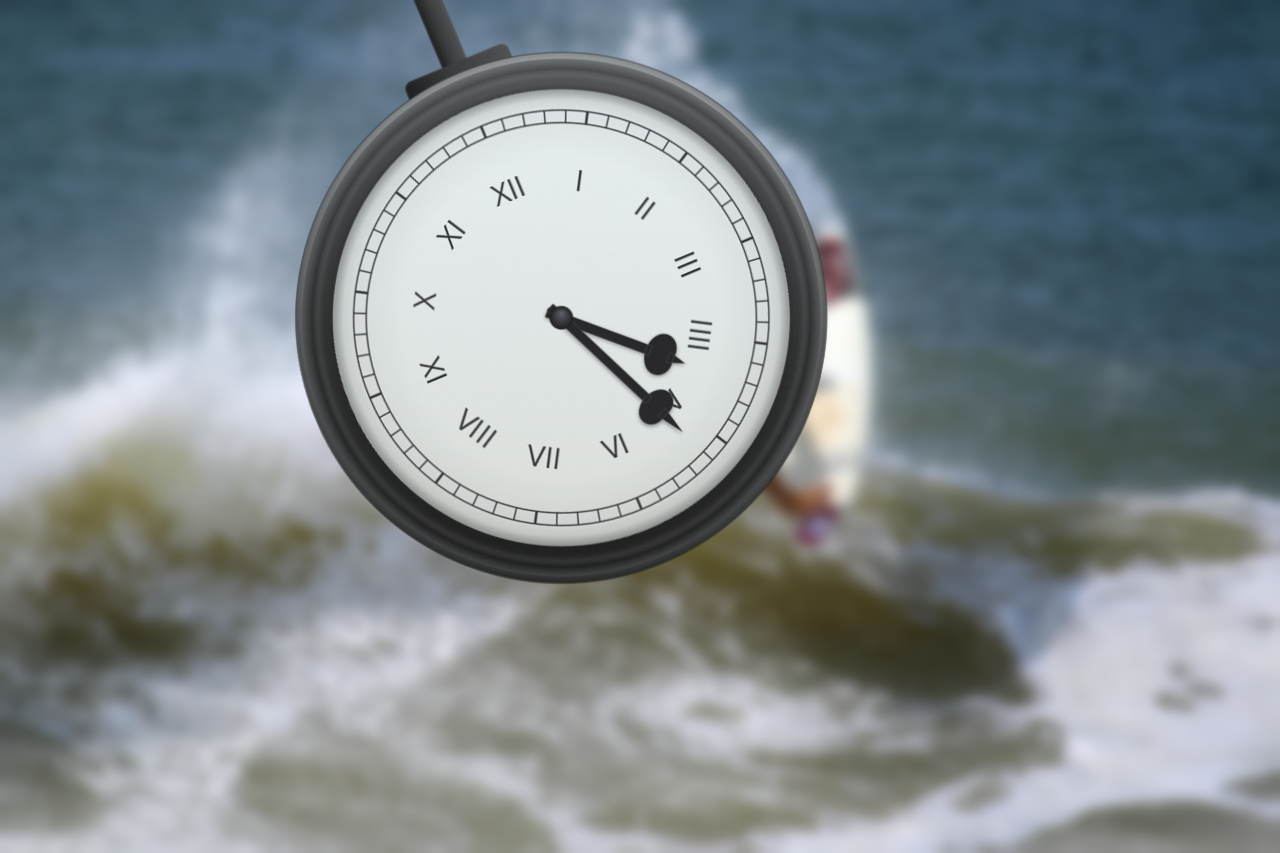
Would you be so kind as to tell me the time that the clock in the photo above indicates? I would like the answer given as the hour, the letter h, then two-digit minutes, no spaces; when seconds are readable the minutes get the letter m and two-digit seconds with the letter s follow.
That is 4h26
